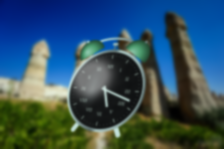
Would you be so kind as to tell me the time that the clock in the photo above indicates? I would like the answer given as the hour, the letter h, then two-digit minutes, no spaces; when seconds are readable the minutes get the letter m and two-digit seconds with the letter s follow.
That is 5h18
